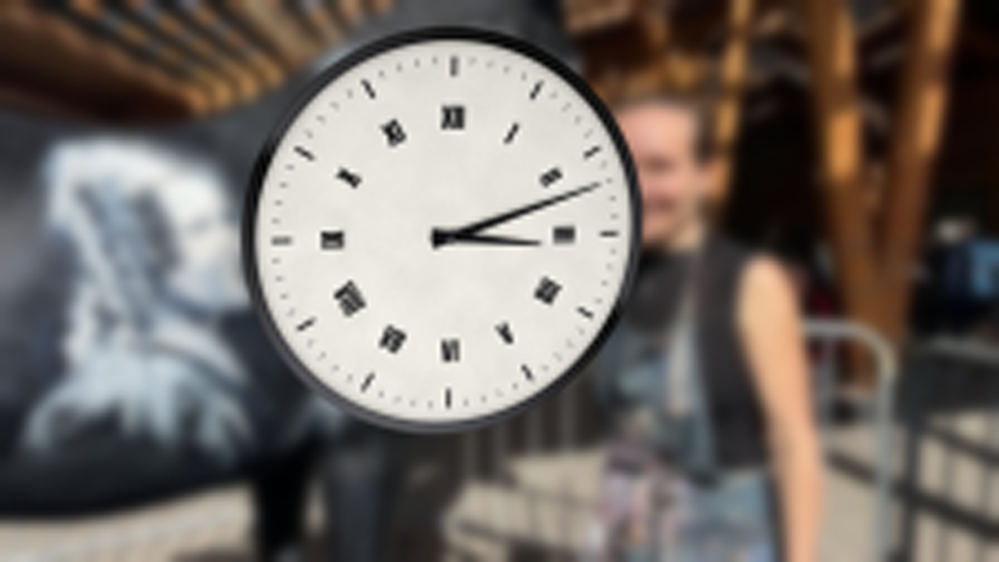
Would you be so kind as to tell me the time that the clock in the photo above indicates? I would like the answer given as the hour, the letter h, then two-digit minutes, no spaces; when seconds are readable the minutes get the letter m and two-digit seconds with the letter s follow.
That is 3h12
